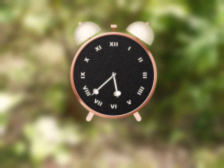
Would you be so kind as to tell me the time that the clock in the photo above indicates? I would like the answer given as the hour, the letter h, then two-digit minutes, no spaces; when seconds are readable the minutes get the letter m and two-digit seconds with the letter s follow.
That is 5h38
